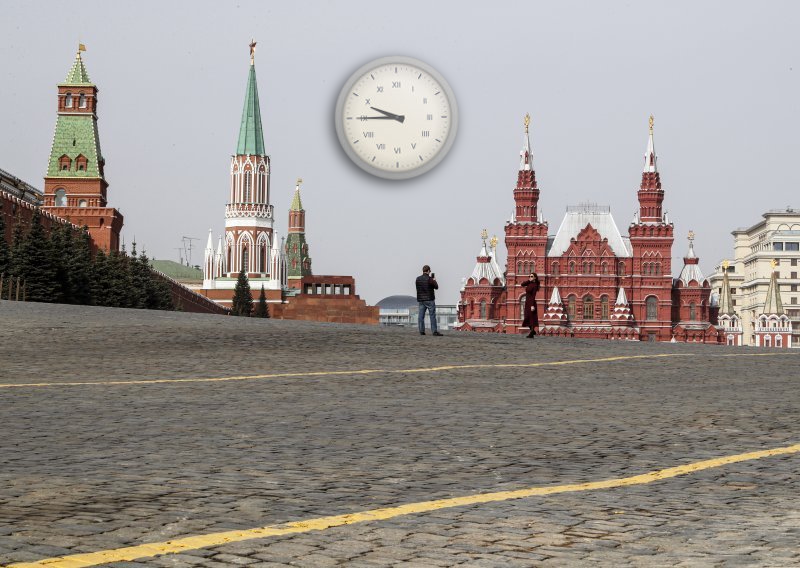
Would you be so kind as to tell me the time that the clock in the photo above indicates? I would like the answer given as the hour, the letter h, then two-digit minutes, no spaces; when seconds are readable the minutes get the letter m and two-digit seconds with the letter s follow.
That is 9h45
